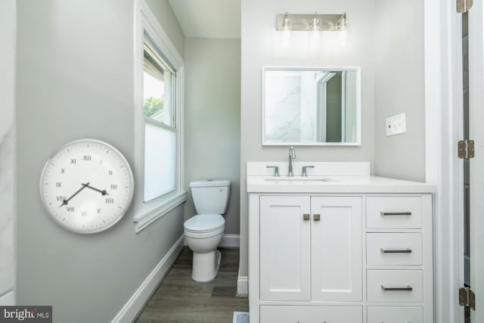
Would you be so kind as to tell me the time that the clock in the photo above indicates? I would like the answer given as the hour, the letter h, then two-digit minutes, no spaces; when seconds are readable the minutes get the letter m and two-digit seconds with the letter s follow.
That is 3h38
